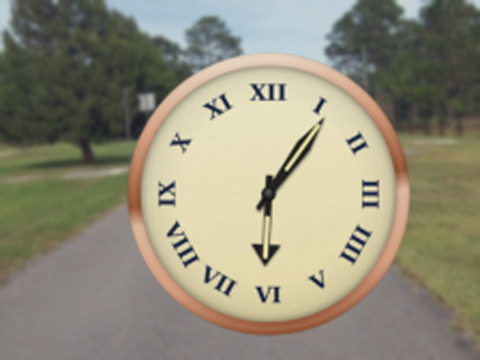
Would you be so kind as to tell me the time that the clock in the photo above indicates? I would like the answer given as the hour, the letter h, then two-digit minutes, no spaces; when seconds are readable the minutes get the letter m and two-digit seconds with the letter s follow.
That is 6h06
